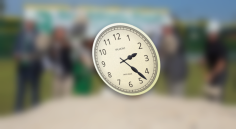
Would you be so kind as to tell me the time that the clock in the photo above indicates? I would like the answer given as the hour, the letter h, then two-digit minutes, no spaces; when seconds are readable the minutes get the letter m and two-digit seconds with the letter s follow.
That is 2h23
